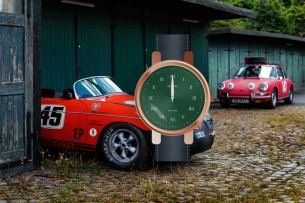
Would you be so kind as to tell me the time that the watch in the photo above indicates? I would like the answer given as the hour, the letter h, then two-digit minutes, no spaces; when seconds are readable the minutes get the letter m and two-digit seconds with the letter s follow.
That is 12h00
